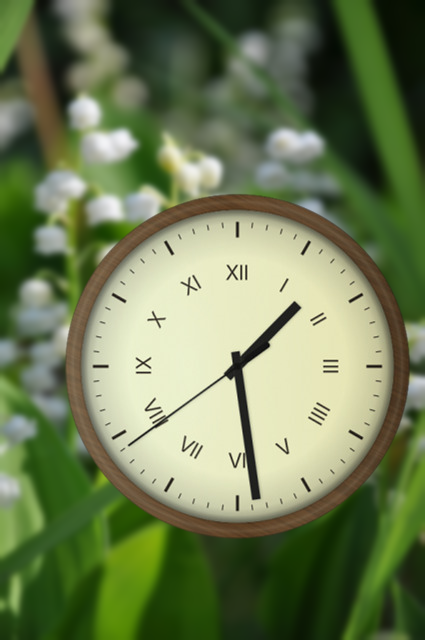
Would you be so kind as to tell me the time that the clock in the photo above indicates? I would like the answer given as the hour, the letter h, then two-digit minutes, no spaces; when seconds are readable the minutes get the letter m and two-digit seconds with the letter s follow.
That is 1h28m39s
